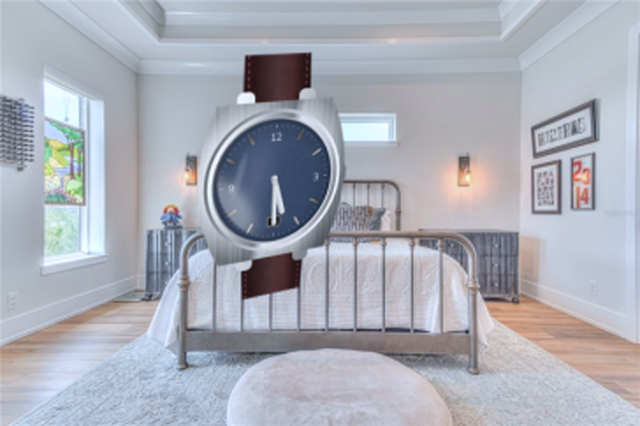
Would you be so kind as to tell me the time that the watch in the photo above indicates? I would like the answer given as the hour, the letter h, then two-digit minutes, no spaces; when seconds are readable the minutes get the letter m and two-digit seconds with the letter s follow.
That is 5h30
